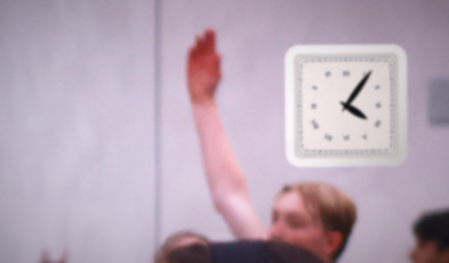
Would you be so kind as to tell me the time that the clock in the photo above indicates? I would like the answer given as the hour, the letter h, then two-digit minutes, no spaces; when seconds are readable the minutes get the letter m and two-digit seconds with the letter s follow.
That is 4h06
